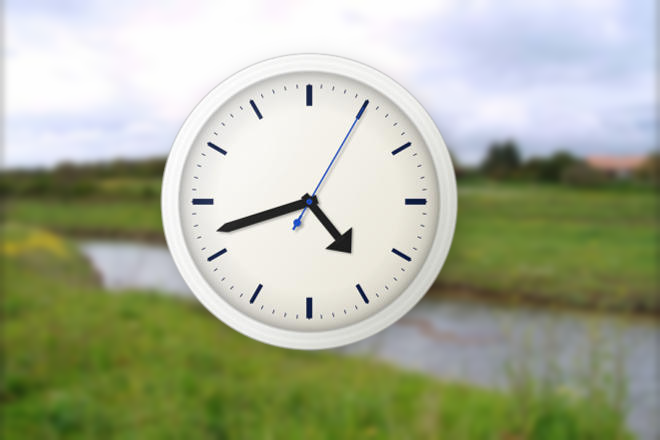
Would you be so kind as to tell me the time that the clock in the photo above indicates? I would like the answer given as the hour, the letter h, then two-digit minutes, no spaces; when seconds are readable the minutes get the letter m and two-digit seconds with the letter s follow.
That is 4h42m05s
